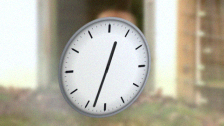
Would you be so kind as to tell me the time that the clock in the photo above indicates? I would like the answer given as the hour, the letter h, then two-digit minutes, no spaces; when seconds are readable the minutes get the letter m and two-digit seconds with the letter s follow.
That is 12h33
